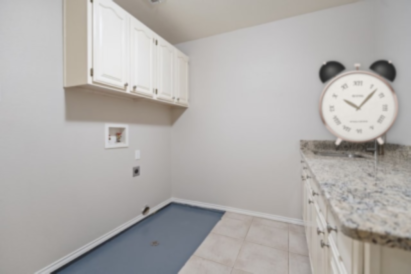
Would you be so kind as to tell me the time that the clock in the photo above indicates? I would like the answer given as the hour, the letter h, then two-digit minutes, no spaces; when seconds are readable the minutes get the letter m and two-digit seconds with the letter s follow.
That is 10h07
